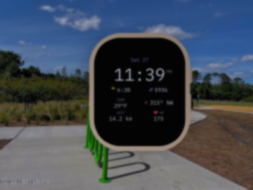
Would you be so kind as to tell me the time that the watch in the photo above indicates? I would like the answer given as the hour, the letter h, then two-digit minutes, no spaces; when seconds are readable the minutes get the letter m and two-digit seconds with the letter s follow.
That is 11h39
